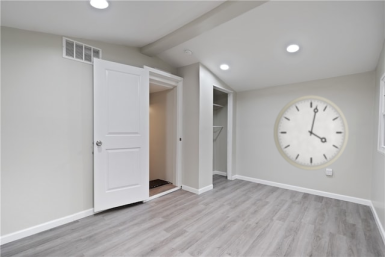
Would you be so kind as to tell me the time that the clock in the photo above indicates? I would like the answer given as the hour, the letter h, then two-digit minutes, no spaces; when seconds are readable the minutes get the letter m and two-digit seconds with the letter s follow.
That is 4h02
